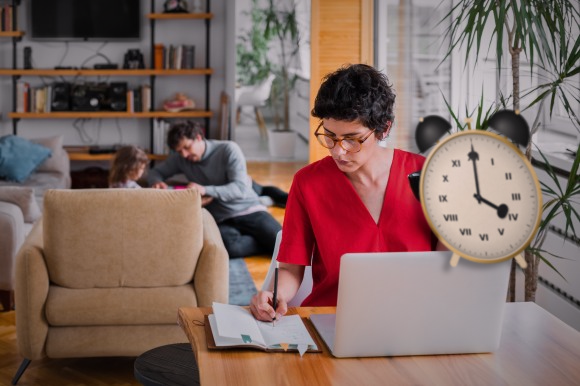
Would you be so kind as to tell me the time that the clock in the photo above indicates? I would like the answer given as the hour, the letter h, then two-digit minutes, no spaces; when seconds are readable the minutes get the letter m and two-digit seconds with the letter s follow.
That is 4h00
